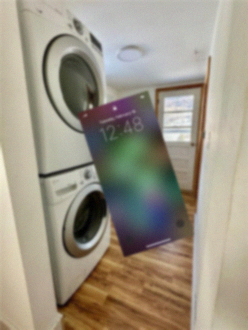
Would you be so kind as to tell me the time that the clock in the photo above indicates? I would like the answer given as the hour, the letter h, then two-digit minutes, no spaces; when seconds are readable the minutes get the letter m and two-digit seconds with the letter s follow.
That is 12h48
